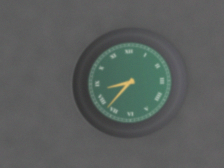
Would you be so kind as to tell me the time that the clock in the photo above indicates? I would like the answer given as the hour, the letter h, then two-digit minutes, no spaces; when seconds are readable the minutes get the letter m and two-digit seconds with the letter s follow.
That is 8h37
